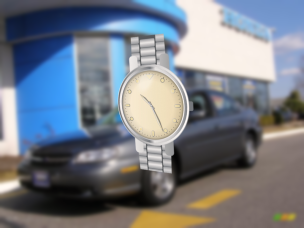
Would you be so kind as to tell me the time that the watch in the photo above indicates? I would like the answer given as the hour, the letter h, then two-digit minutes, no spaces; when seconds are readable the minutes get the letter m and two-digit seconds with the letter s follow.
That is 10h26
